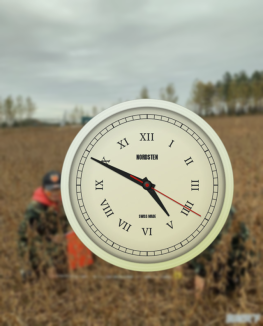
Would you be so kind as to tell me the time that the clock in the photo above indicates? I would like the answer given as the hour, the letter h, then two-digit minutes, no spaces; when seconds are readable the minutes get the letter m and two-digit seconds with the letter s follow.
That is 4h49m20s
